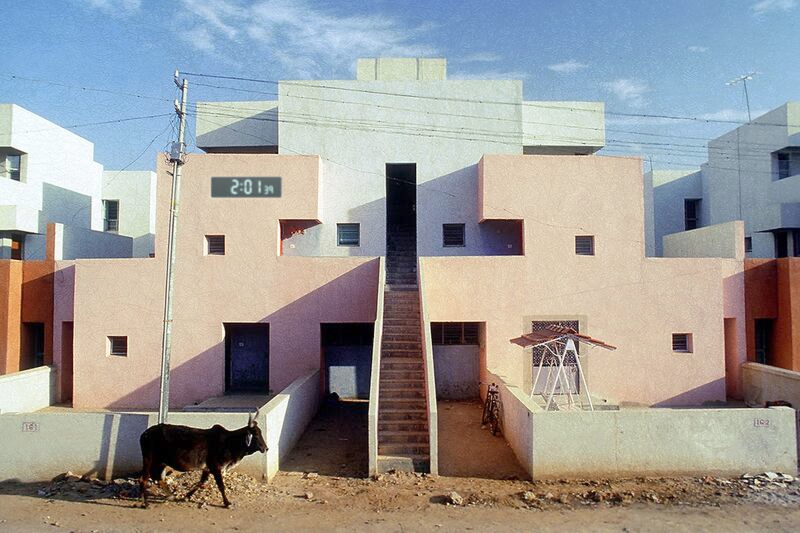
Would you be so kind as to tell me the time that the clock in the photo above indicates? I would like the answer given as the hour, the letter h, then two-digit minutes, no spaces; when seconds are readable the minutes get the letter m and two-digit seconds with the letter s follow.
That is 2h01
